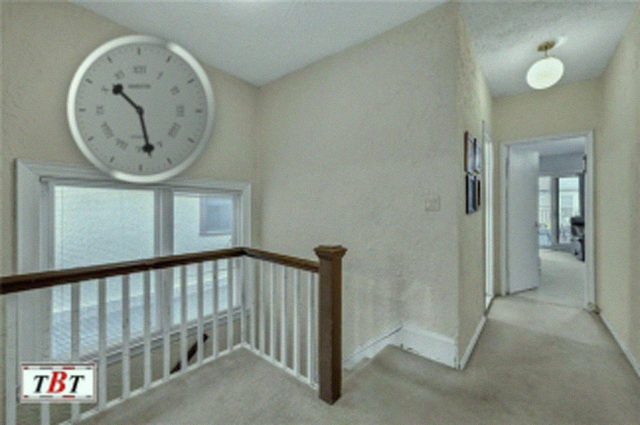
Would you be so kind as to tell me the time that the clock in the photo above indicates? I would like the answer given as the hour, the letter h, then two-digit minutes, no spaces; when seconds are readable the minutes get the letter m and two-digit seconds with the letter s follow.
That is 10h28
